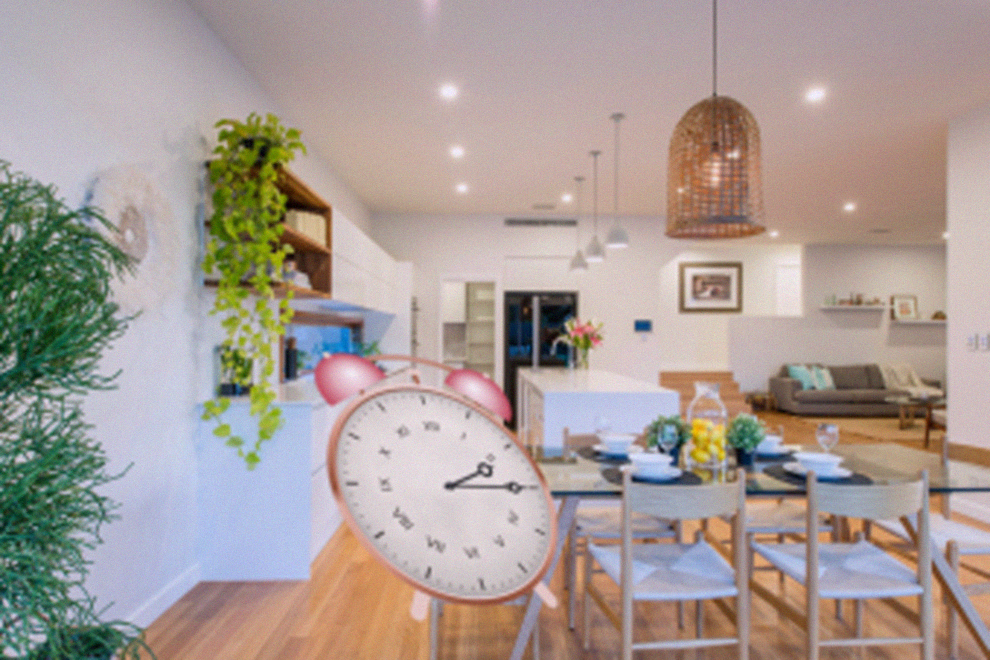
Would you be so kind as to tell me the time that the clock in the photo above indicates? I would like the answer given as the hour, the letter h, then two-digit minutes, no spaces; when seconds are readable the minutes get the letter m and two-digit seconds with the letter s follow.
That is 2h15
